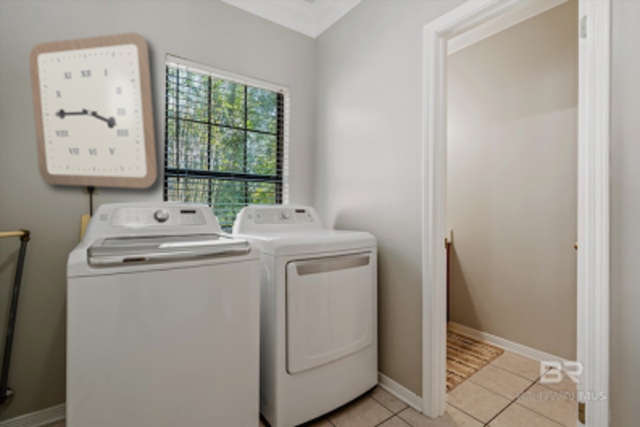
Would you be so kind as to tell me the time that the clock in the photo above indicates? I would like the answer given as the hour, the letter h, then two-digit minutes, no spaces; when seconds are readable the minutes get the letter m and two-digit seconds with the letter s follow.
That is 3h45
